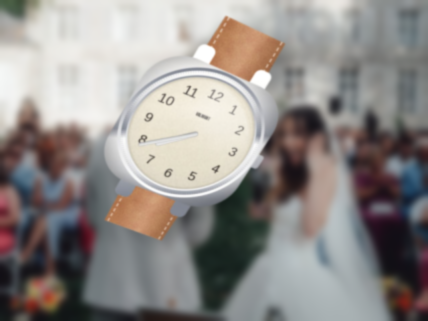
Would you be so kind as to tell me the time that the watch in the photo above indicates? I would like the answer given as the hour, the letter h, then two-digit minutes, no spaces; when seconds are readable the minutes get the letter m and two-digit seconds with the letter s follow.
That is 7h39
